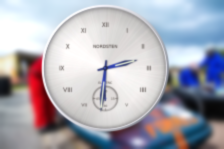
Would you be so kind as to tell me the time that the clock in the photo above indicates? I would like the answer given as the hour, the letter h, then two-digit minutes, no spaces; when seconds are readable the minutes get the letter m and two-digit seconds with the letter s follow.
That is 2h31
